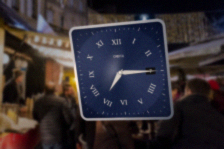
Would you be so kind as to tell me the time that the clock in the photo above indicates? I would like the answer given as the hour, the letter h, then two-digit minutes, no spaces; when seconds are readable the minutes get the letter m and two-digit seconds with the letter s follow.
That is 7h15
